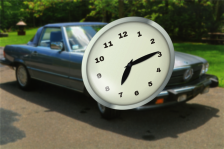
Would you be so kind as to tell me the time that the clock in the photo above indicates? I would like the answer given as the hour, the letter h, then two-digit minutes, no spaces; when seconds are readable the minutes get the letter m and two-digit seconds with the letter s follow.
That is 7h14
